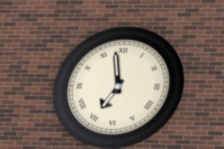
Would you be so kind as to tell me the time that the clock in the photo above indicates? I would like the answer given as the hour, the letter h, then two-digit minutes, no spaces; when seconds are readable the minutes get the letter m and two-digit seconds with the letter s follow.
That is 6h58
